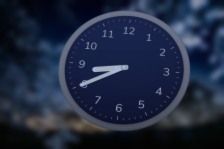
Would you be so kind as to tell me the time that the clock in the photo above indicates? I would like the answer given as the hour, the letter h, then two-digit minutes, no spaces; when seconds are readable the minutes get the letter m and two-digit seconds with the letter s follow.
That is 8h40
